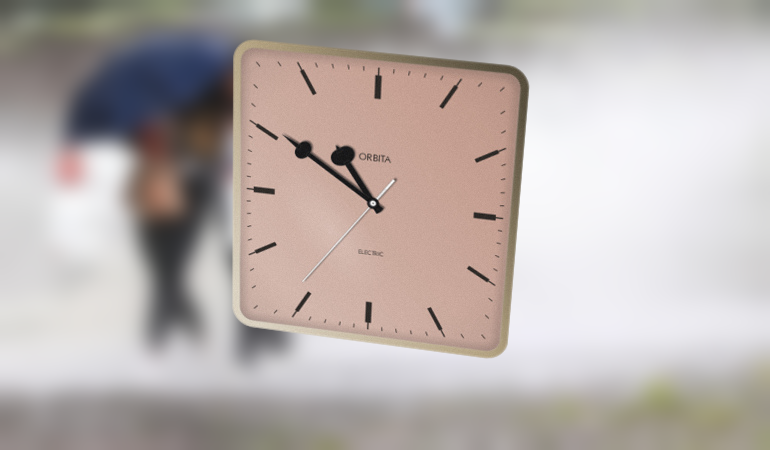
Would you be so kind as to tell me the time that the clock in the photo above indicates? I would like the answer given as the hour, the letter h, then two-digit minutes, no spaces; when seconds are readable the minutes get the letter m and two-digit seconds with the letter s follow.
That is 10h50m36s
